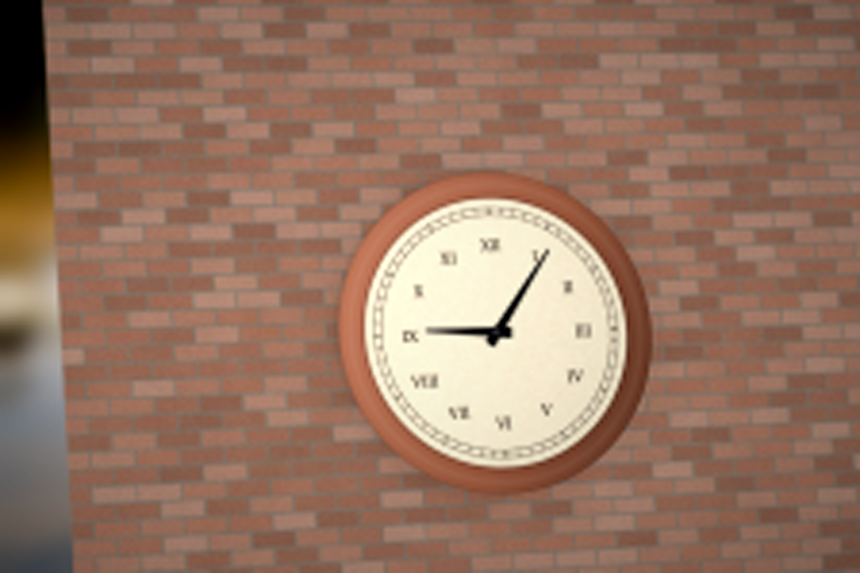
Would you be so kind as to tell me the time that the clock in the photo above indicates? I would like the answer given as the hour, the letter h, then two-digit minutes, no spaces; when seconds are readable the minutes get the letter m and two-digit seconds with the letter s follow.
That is 9h06
